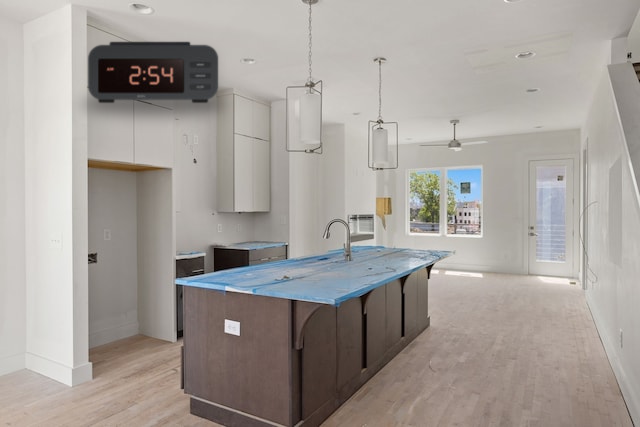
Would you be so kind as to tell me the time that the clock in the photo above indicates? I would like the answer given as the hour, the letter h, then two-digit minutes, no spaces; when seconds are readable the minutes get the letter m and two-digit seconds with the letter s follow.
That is 2h54
